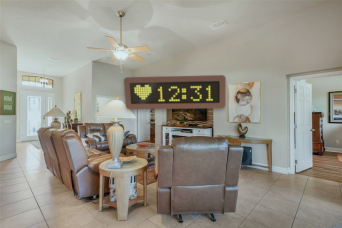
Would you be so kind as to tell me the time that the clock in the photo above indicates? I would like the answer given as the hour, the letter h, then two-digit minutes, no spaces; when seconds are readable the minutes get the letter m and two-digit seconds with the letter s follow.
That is 12h31
